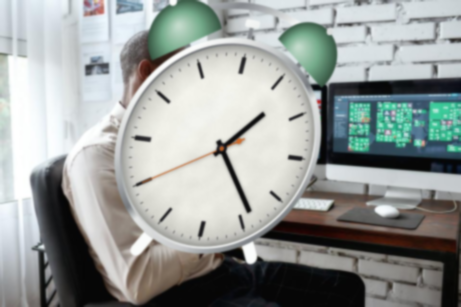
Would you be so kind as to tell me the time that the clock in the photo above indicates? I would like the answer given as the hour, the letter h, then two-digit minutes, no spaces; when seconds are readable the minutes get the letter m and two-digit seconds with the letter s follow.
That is 1h23m40s
